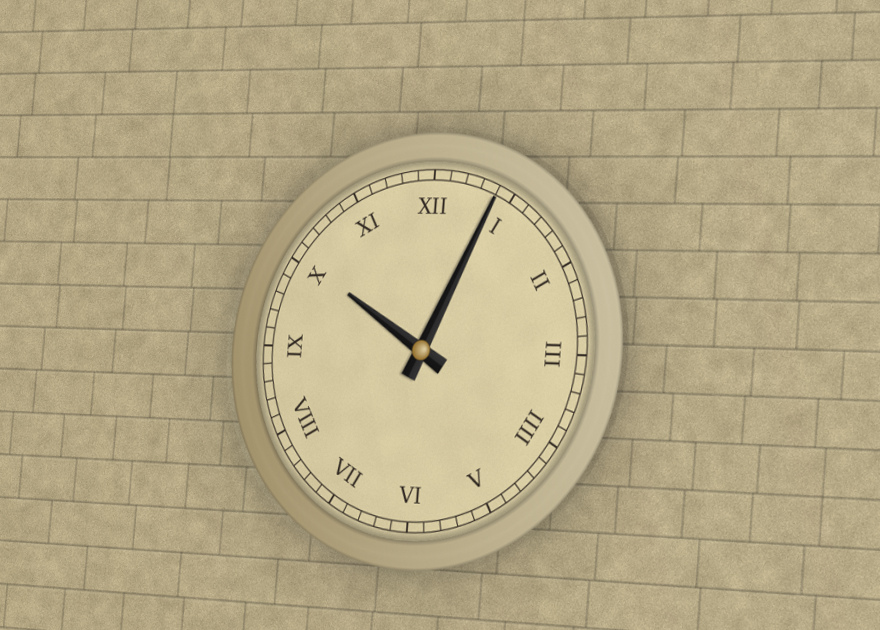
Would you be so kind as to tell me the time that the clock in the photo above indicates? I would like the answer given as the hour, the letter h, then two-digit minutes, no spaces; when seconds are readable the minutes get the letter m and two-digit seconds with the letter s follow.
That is 10h04
